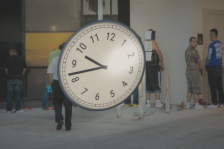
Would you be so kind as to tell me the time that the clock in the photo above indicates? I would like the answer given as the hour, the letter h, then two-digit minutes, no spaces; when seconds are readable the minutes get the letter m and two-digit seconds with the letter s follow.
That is 9h42
